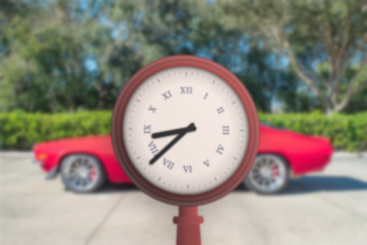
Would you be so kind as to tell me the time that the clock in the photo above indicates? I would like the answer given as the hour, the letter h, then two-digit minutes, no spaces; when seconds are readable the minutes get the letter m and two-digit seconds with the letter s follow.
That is 8h38
